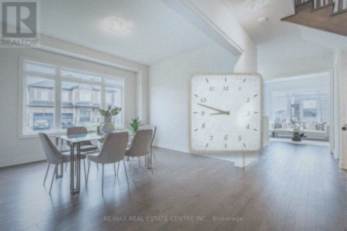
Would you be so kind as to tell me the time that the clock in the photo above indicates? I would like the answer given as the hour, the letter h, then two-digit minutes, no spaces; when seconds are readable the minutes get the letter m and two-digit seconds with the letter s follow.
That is 8h48
